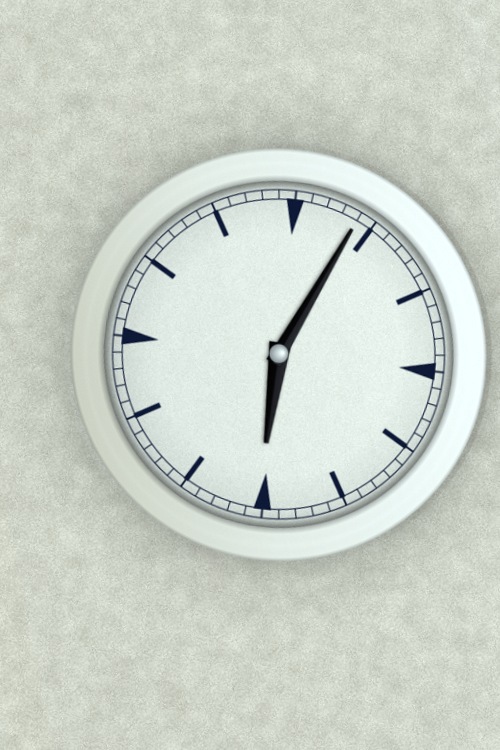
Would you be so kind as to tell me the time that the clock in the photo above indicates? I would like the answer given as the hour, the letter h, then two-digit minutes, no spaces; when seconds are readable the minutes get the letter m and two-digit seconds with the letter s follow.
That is 6h04
